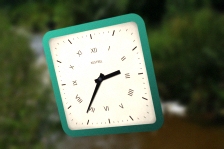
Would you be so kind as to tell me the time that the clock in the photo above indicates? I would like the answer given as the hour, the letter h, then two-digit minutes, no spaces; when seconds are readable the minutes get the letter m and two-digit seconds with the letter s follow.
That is 2h36
